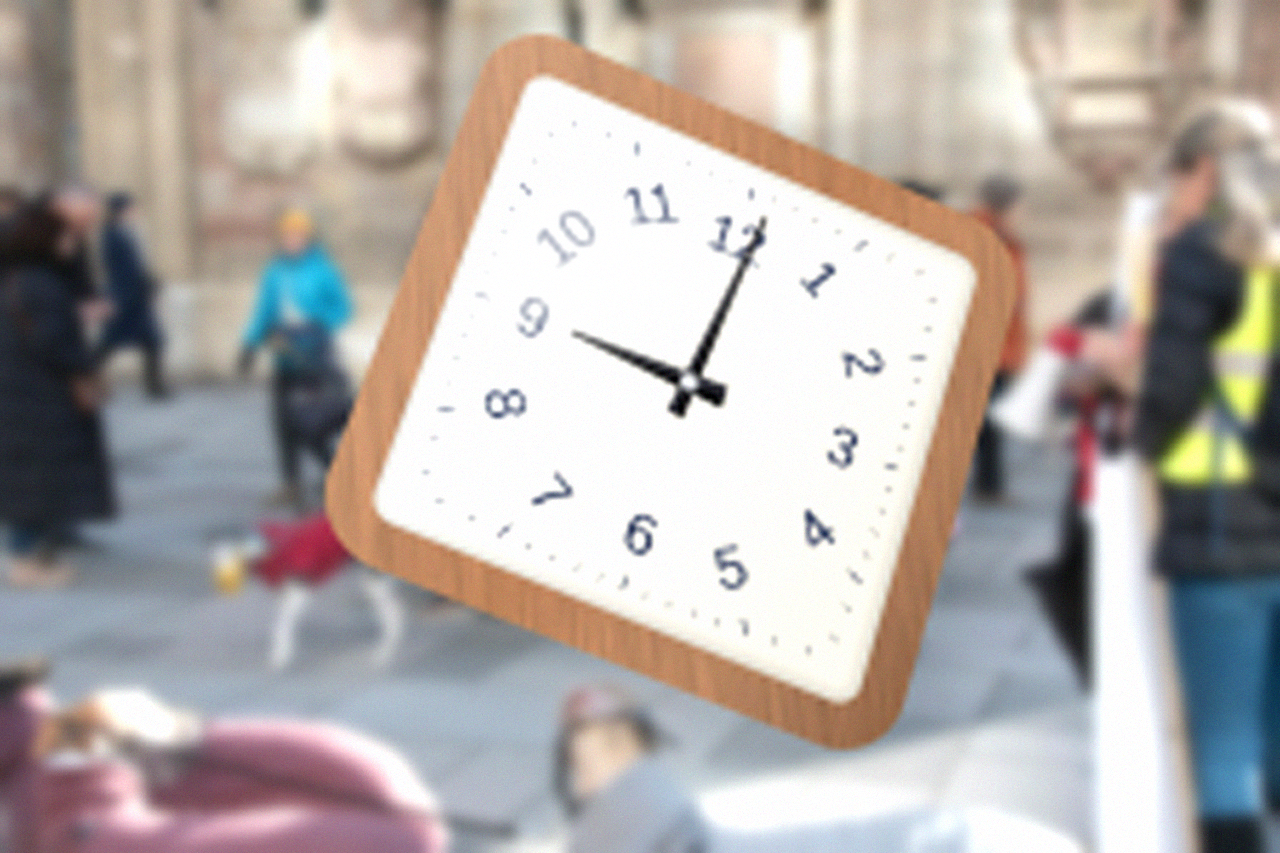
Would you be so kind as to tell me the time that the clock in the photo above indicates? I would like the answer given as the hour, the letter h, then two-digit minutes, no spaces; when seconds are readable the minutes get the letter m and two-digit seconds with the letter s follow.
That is 9h01
